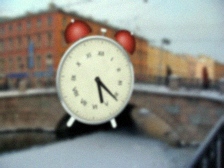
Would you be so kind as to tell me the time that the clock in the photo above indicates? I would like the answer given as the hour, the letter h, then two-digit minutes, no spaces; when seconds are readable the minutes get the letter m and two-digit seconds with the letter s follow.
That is 5h21
